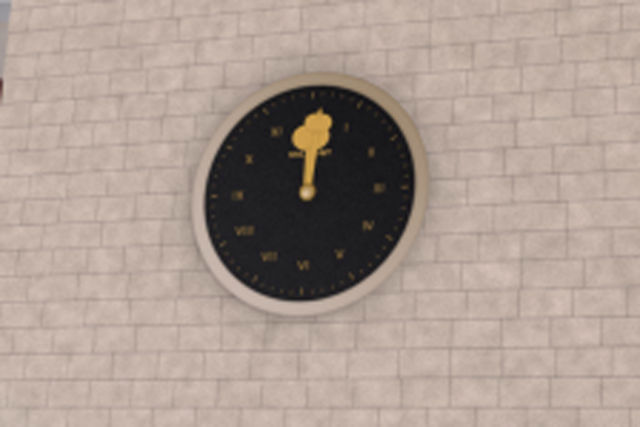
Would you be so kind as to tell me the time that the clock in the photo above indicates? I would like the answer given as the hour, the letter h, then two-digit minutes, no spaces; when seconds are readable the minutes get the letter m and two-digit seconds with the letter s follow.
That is 12h01
